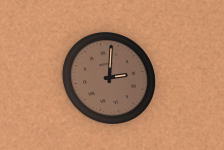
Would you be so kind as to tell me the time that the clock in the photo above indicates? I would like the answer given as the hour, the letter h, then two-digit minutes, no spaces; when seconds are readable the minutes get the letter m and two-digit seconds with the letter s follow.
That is 3h03
